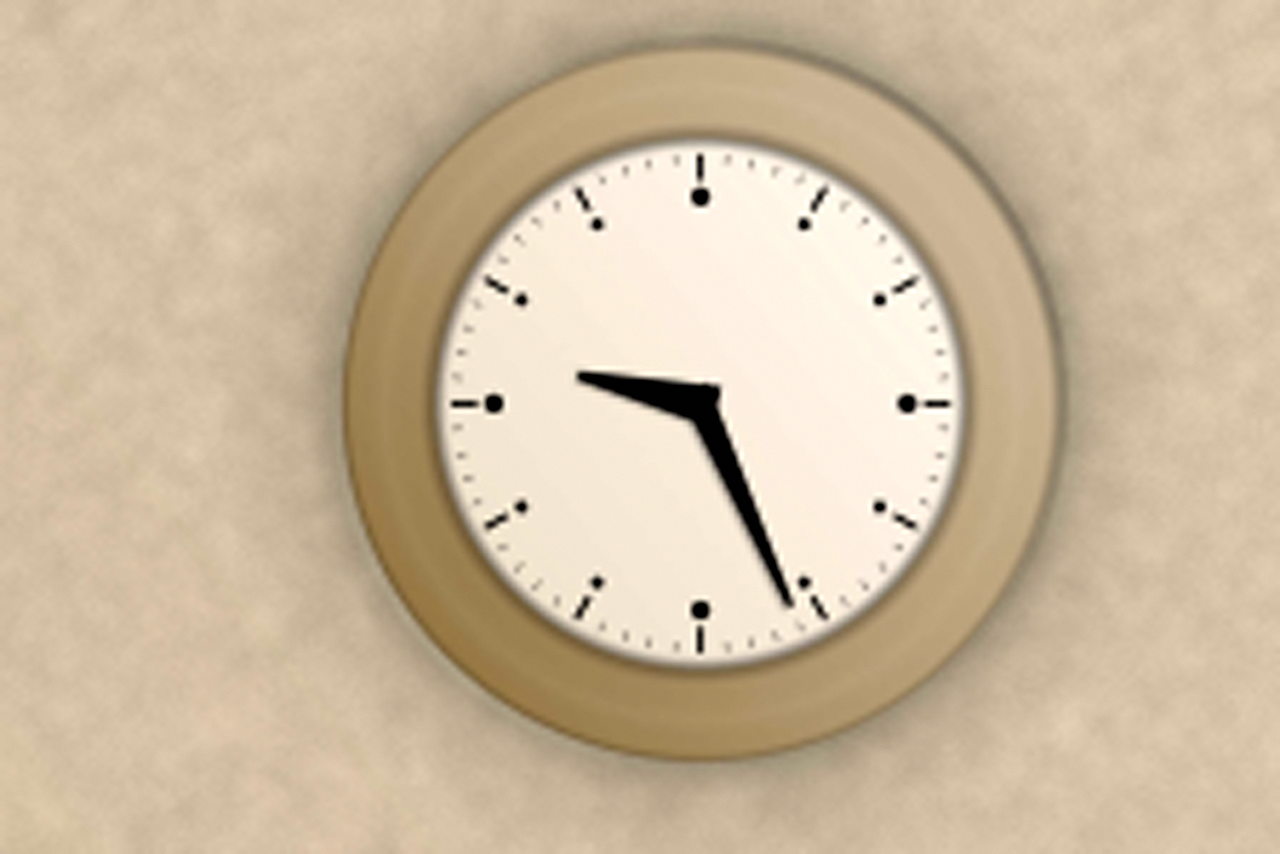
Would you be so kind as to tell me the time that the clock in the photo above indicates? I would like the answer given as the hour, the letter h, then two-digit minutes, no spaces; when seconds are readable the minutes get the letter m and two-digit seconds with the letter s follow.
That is 9h26
